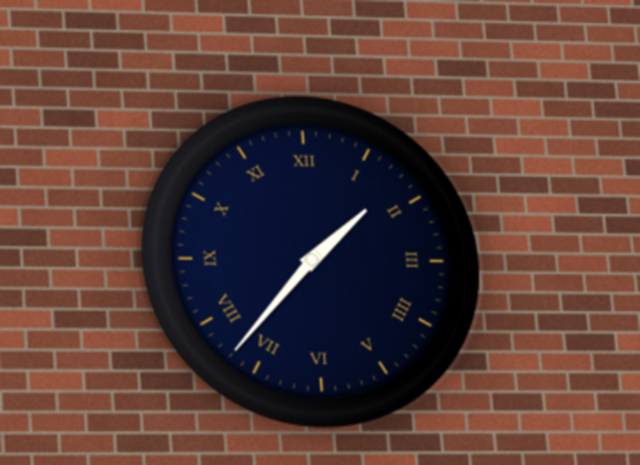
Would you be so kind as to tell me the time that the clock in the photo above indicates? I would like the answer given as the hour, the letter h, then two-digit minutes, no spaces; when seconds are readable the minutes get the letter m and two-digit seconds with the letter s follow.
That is 1h37
